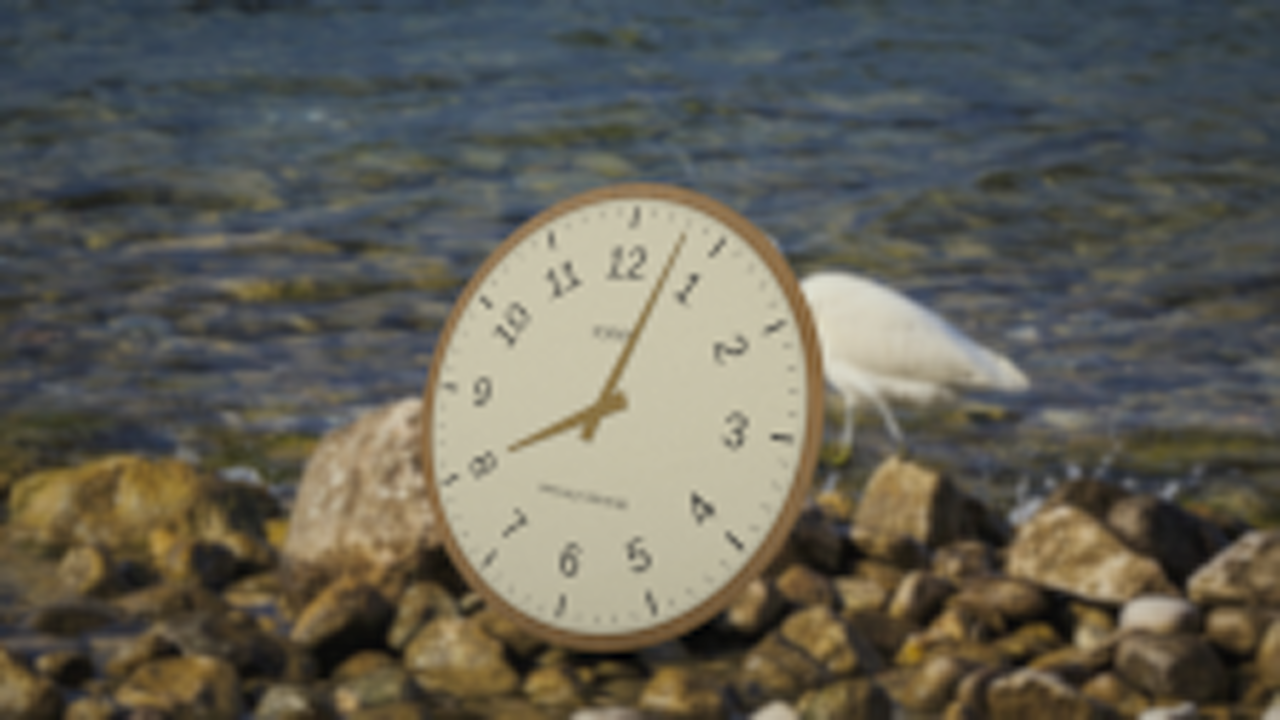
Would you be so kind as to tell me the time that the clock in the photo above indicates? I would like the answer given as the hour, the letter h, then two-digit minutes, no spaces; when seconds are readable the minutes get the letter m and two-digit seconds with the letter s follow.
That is 8h03
